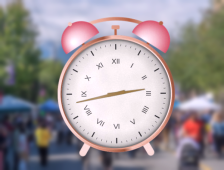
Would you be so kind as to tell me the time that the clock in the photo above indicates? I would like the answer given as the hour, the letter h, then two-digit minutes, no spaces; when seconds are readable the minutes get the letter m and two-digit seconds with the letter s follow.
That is 2h43
